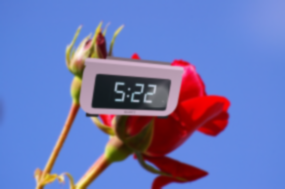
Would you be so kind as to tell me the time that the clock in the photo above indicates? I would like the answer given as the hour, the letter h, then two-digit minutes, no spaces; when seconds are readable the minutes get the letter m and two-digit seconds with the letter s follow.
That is 5h22
